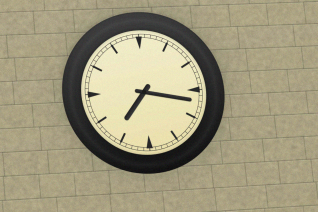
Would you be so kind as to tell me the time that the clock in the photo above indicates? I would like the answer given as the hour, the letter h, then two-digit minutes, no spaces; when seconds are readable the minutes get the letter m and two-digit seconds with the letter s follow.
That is 7h17
